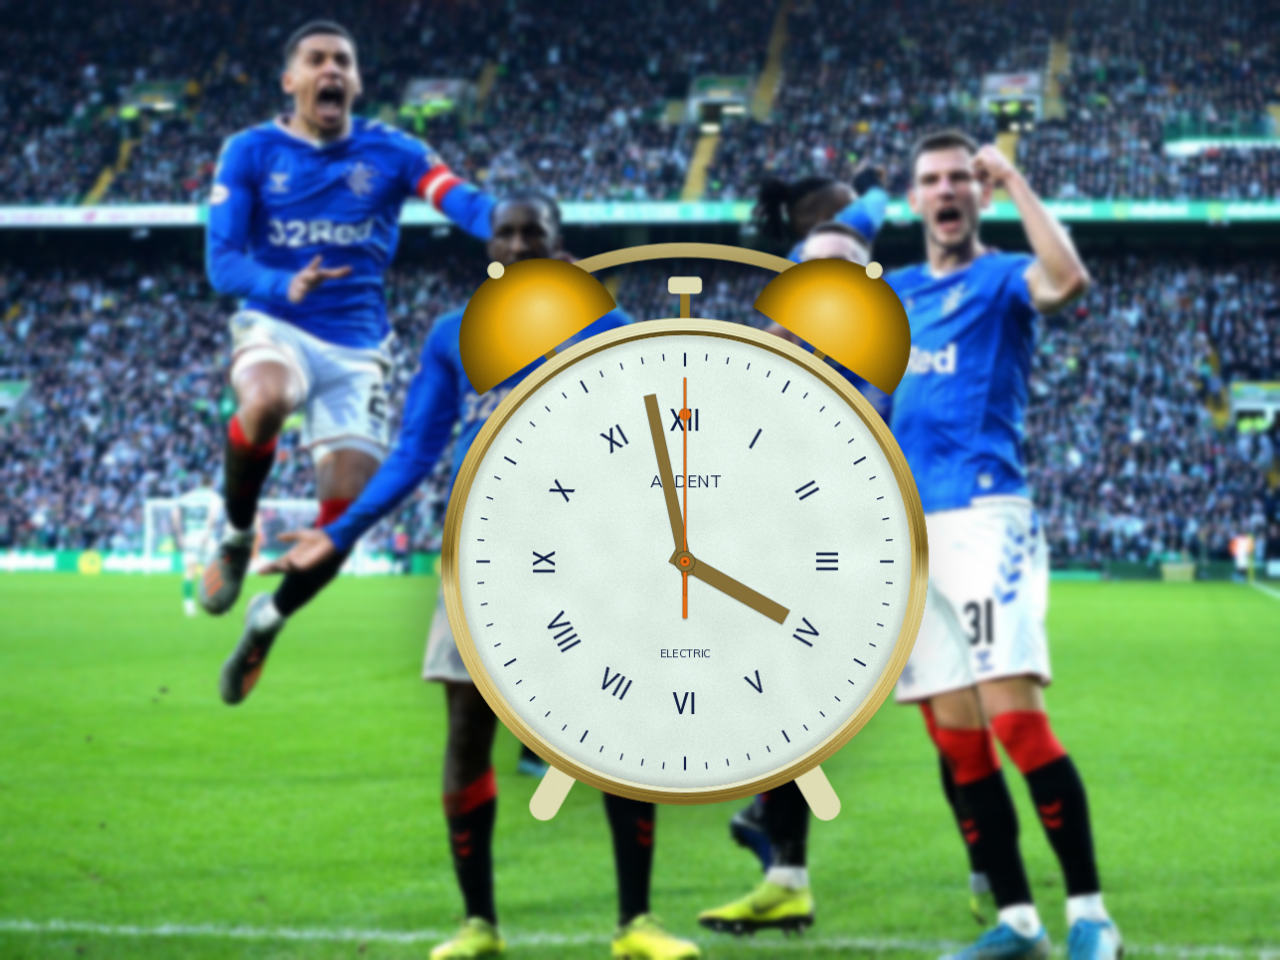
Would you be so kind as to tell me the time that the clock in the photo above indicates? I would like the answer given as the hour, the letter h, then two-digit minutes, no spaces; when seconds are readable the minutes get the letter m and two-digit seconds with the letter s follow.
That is 3h58m00s
